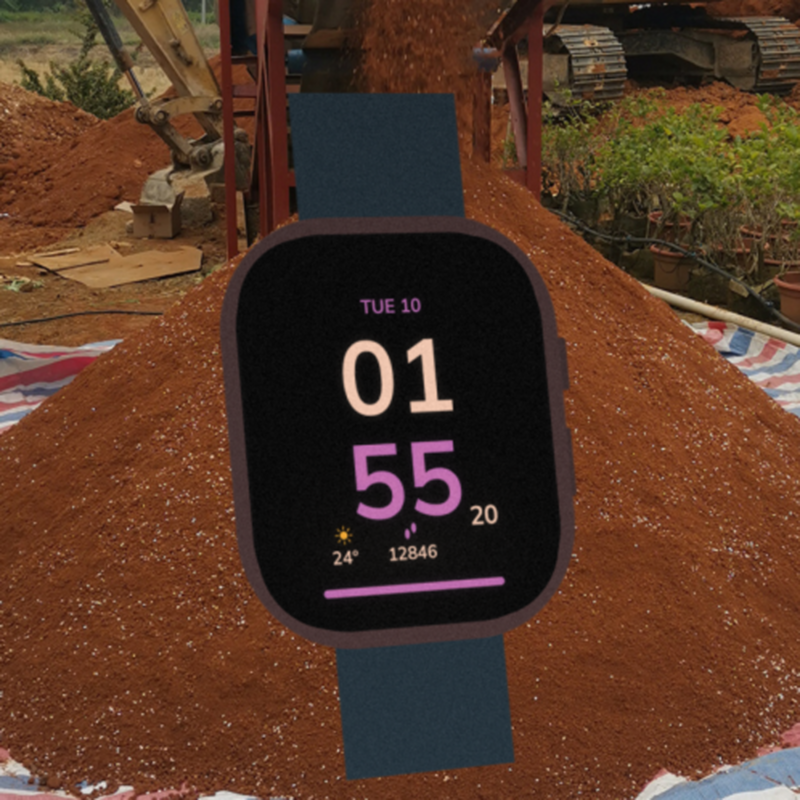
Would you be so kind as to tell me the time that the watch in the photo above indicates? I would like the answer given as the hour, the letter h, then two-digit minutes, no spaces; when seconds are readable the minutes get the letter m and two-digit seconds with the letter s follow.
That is 1h55m20s
